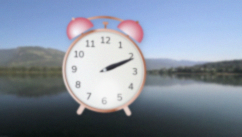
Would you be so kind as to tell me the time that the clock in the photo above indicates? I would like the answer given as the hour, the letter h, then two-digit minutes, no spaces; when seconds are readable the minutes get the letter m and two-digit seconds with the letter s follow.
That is 2h11
